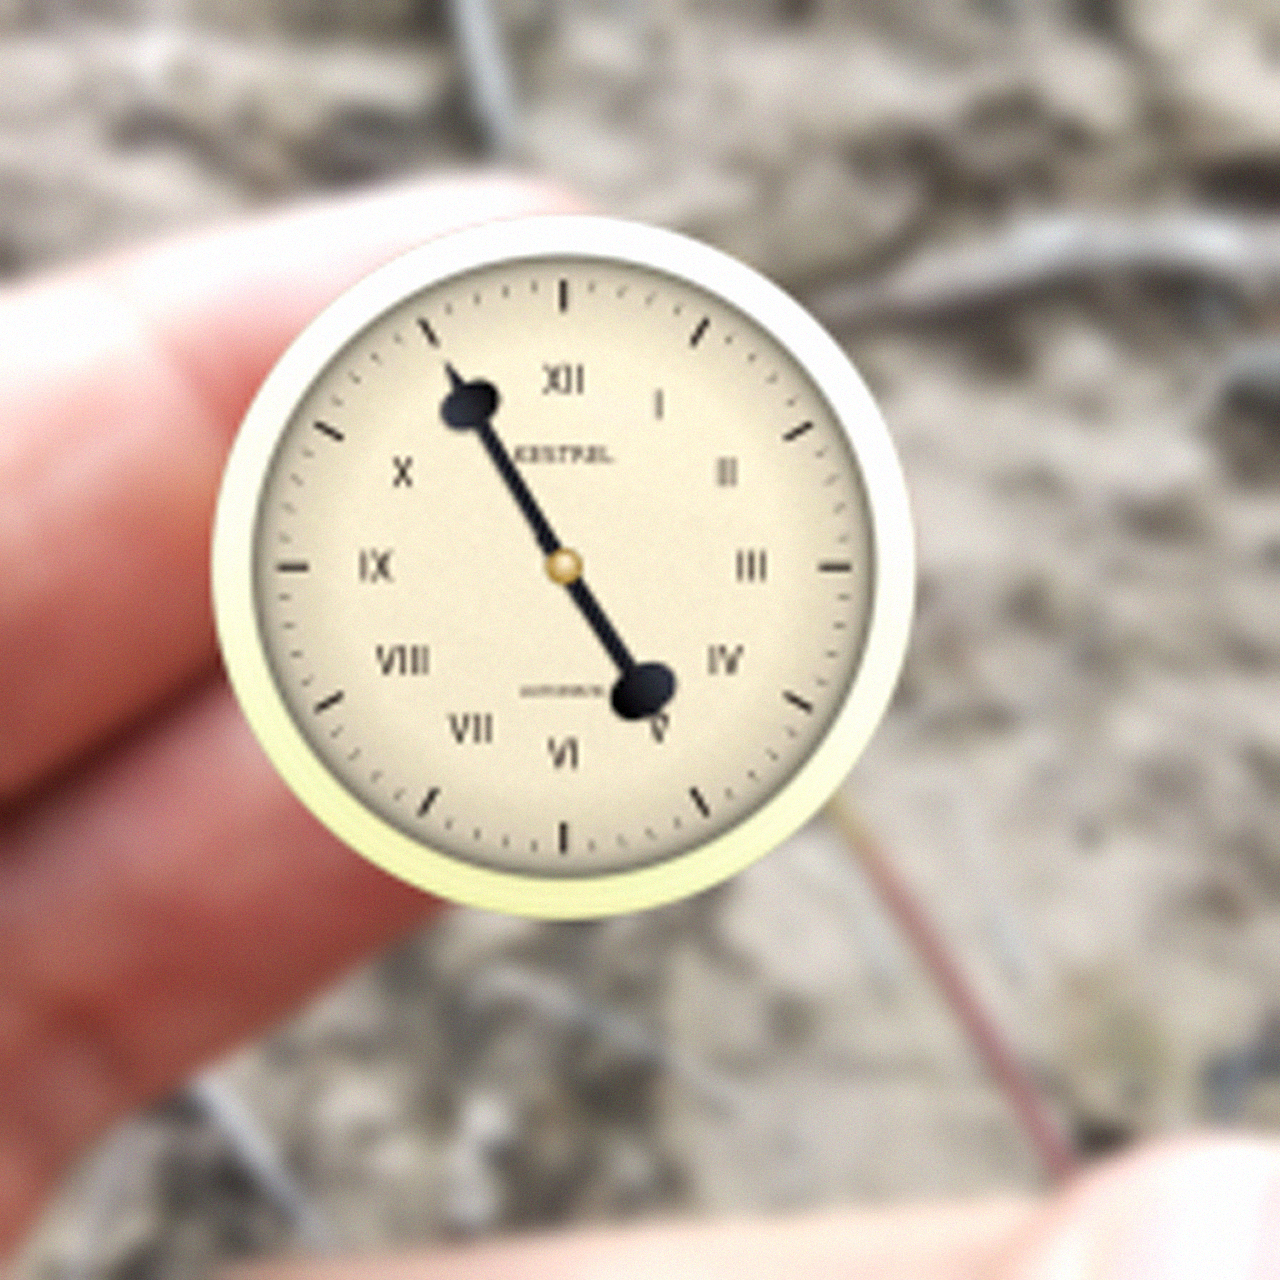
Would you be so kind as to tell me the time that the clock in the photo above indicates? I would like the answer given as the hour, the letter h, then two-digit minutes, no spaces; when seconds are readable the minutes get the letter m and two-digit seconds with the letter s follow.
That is 4h55
